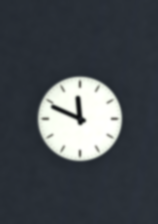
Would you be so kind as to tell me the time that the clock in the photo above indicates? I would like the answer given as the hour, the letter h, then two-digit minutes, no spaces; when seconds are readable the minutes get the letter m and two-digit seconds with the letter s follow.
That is 11h49
